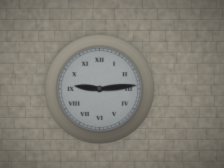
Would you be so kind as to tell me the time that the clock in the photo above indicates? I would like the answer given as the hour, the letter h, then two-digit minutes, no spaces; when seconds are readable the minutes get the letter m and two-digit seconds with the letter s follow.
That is 9h14
